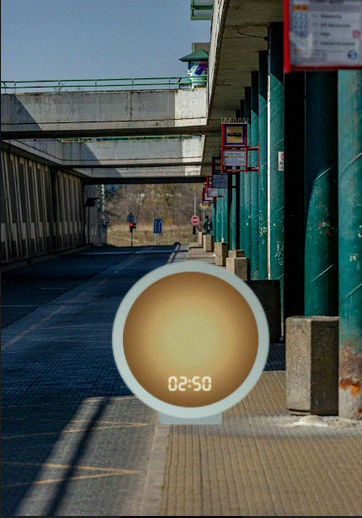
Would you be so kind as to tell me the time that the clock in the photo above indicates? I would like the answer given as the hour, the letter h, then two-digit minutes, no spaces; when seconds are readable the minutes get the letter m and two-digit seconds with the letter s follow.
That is 2h50
